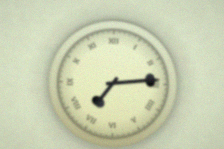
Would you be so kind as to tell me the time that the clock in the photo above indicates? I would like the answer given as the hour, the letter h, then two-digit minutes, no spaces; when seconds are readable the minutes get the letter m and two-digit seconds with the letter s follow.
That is 7h14
